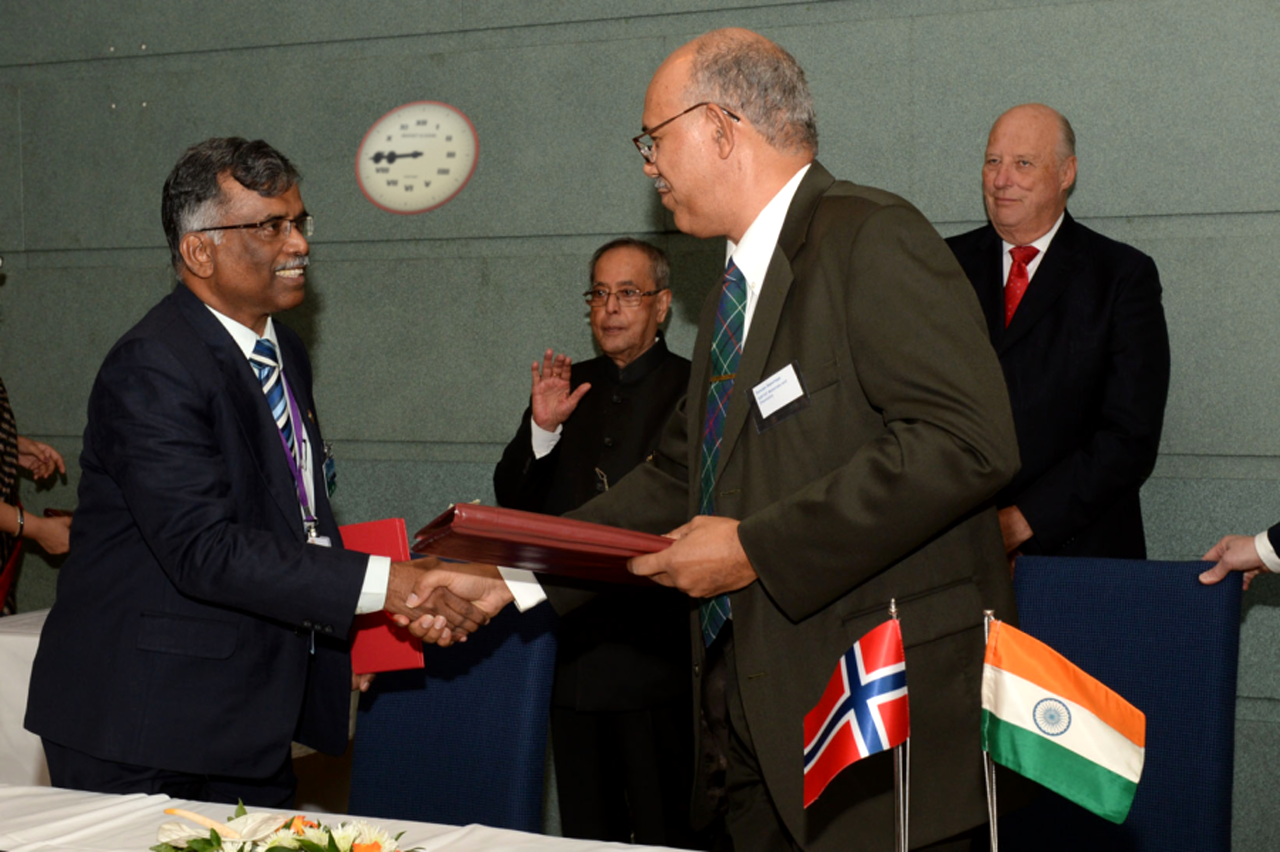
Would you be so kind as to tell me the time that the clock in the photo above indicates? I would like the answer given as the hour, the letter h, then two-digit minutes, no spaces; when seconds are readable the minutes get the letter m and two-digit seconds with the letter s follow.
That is 8h44
